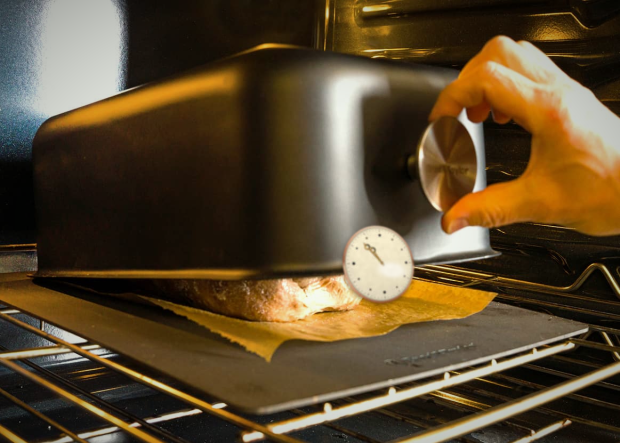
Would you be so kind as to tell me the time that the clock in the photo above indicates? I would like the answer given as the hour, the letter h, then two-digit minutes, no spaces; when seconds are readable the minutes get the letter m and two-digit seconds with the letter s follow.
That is 10h53
